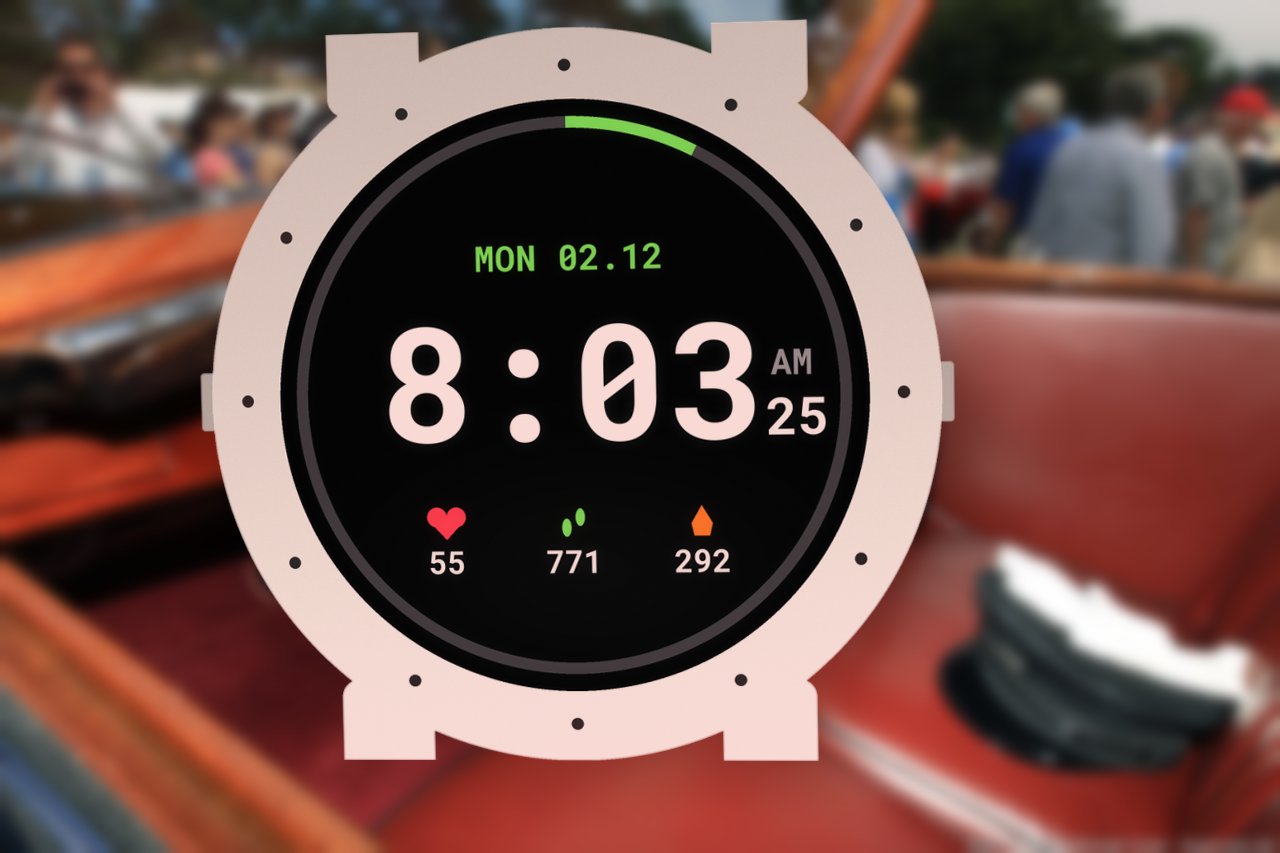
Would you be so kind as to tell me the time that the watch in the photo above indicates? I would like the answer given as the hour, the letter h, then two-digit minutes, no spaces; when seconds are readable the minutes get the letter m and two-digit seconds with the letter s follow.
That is 8h03m25s
